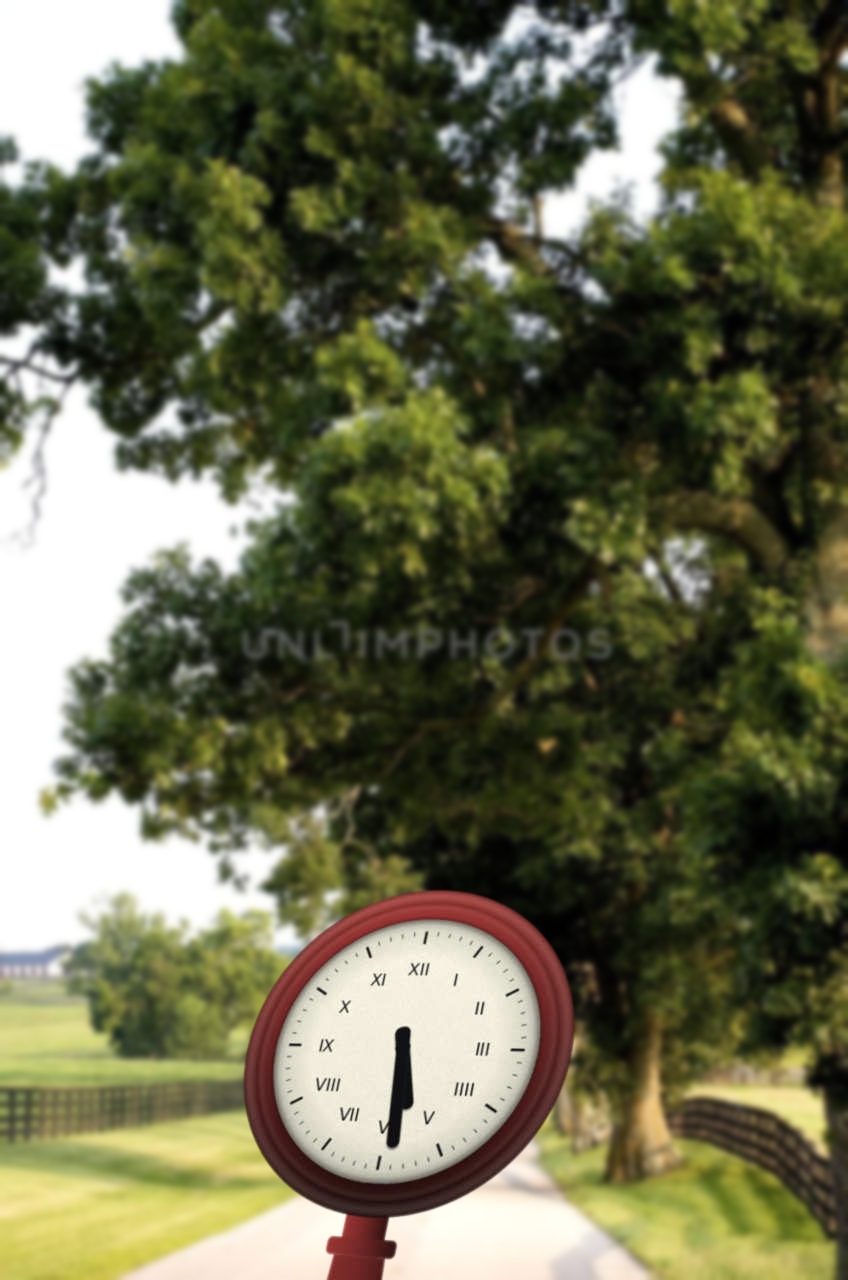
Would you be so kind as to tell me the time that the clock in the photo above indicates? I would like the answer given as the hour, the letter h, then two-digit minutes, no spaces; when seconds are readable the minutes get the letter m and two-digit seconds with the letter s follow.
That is 5h29
